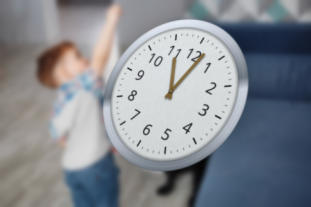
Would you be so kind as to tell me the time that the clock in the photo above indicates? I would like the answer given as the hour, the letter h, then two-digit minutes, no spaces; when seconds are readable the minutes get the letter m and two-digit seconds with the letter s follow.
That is 11h02
